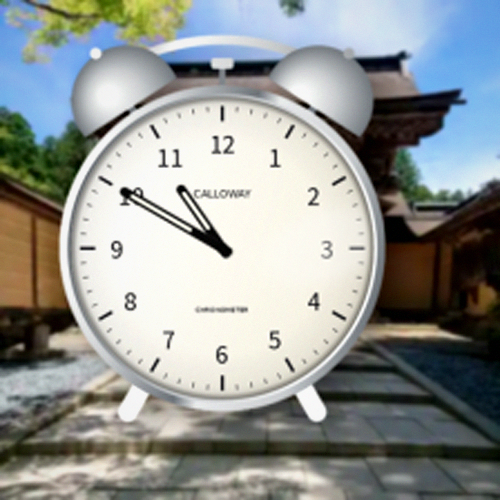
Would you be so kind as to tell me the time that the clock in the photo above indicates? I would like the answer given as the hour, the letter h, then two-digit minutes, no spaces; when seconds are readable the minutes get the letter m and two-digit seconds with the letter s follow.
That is 10h50
